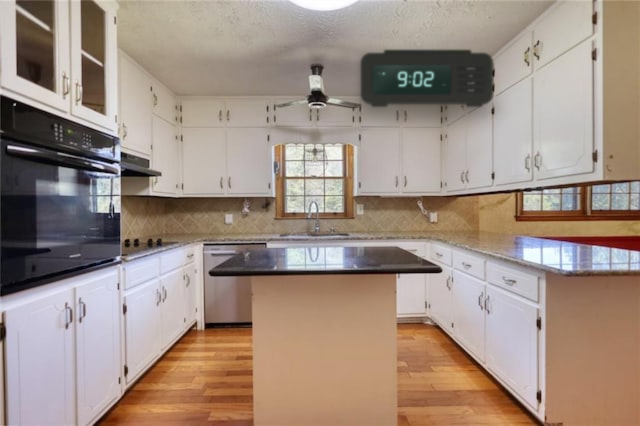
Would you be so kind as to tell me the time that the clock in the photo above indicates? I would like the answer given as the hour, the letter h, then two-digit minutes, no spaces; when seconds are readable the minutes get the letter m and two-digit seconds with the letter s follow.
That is 9h02
